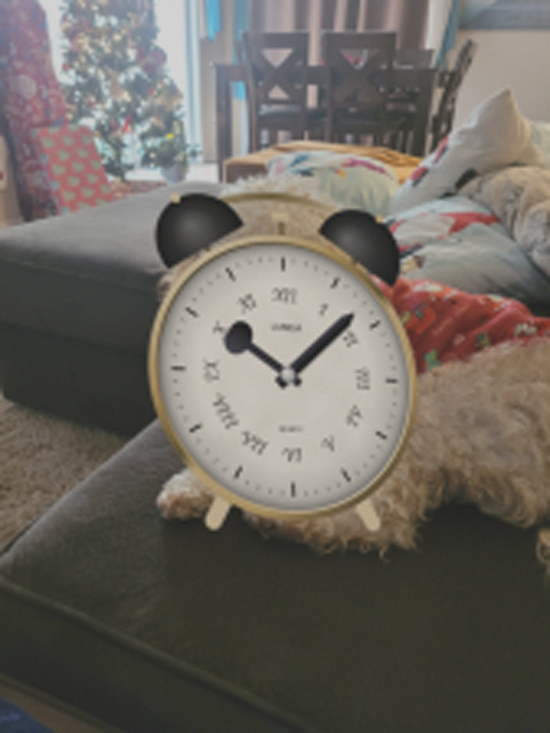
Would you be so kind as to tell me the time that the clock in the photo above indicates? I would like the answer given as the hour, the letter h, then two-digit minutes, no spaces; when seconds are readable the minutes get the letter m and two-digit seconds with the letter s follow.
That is 10h08
